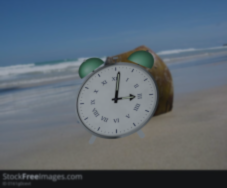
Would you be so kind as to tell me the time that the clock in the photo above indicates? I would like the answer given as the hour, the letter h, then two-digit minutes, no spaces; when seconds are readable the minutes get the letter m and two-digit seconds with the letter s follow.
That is 3h01
